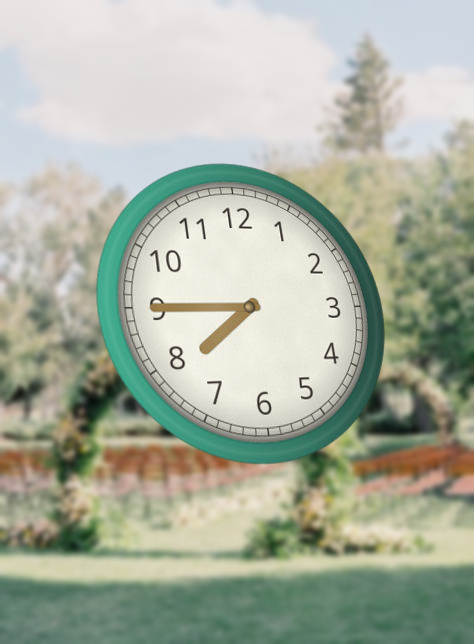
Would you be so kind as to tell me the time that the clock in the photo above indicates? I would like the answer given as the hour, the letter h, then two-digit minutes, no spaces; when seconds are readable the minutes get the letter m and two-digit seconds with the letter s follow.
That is 7h45
